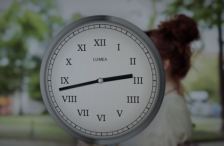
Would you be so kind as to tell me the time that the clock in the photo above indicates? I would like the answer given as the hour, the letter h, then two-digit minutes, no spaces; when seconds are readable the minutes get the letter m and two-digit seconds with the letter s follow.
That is 2h43
